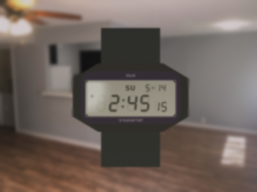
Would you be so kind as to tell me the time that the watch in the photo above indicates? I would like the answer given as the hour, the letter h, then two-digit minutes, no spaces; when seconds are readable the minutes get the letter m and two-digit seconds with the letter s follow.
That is 2h45m15s
